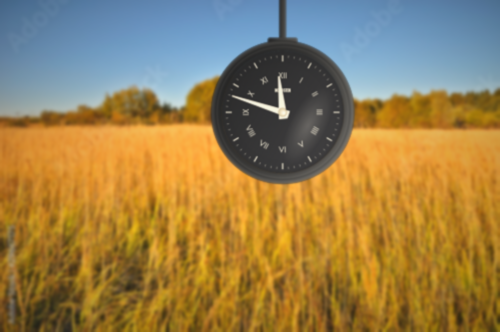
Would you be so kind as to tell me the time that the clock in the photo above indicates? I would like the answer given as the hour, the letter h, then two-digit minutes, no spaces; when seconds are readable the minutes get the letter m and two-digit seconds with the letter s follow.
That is 11h48
